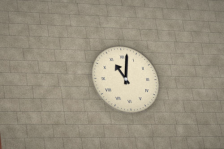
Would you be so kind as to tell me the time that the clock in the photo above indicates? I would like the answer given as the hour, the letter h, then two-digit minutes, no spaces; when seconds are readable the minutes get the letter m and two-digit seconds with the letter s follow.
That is 11h02
